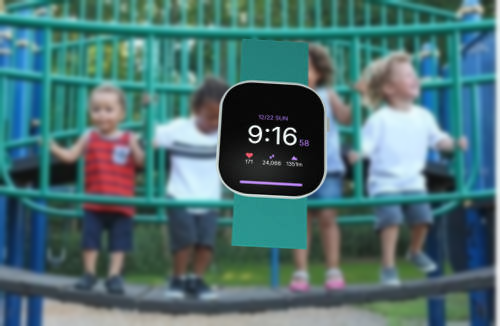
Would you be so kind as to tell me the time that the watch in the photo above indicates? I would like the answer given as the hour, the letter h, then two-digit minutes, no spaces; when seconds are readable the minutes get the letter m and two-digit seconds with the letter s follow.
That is 9h16m58s
